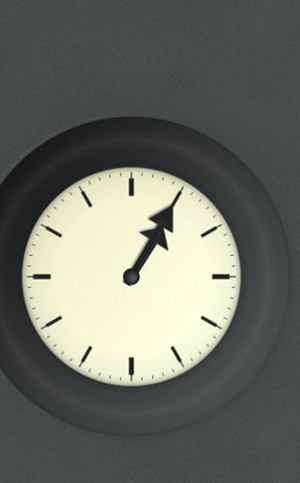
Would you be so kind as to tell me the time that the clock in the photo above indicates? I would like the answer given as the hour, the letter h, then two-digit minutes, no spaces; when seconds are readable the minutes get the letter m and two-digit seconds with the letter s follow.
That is 1h05
